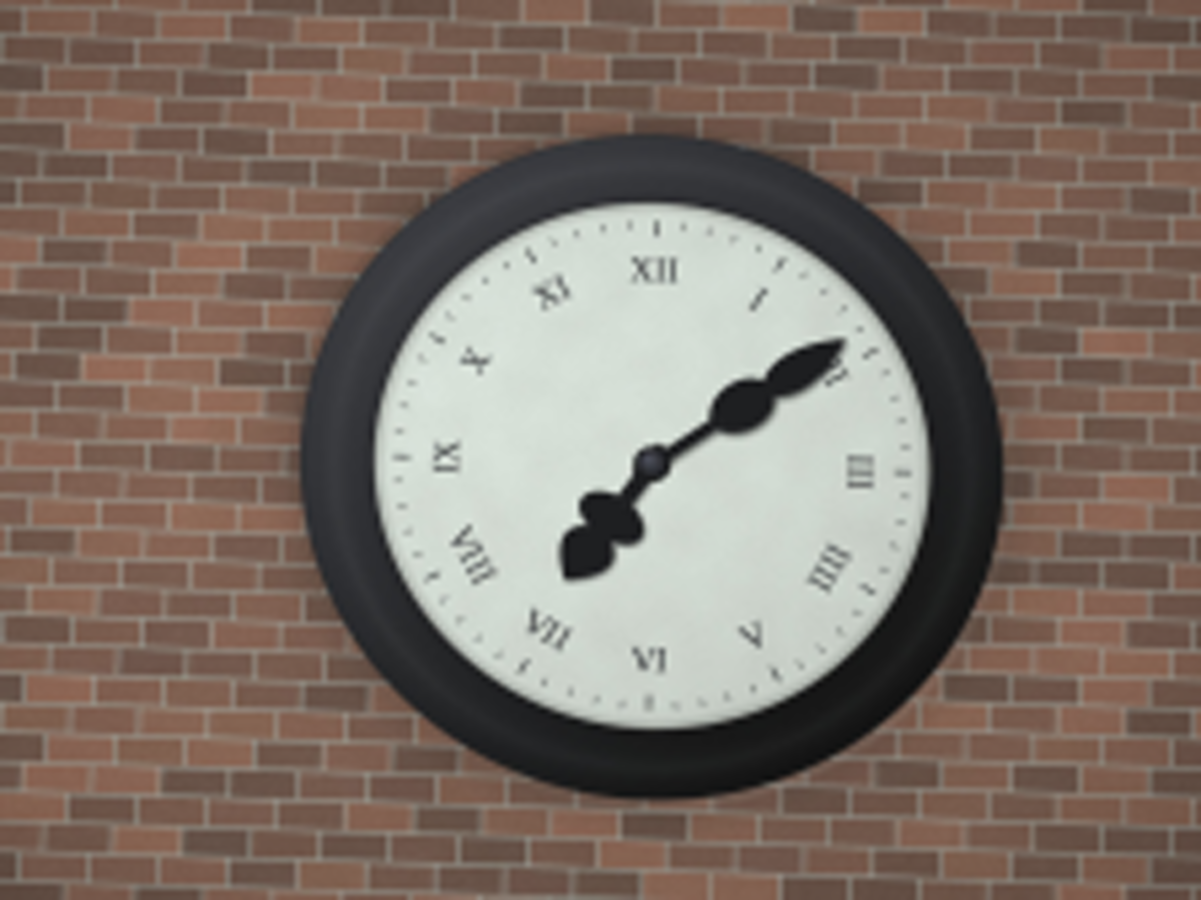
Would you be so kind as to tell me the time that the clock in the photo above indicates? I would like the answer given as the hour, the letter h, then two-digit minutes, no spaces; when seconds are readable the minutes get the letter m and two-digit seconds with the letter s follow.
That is 7h09
